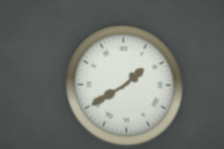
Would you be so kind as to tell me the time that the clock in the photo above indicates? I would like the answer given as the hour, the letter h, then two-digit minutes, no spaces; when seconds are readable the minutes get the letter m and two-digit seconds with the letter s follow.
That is 1h40
